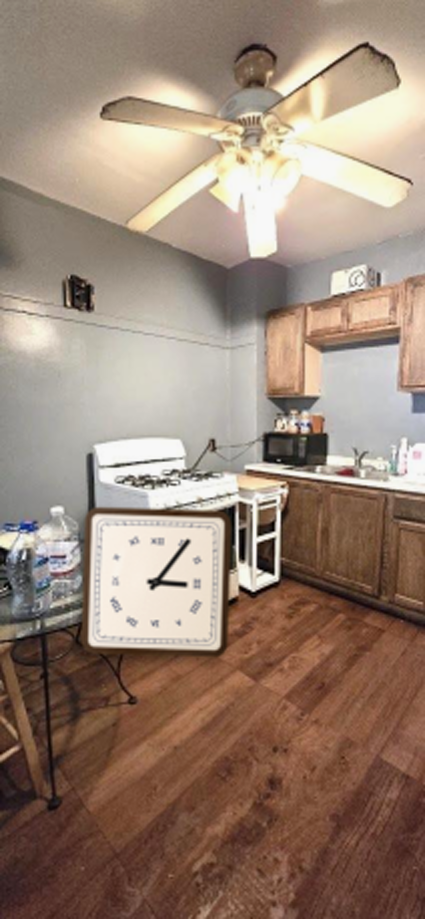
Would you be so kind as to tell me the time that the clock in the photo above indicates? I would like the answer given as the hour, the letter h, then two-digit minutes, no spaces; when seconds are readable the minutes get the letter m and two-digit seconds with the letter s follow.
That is 3h06
